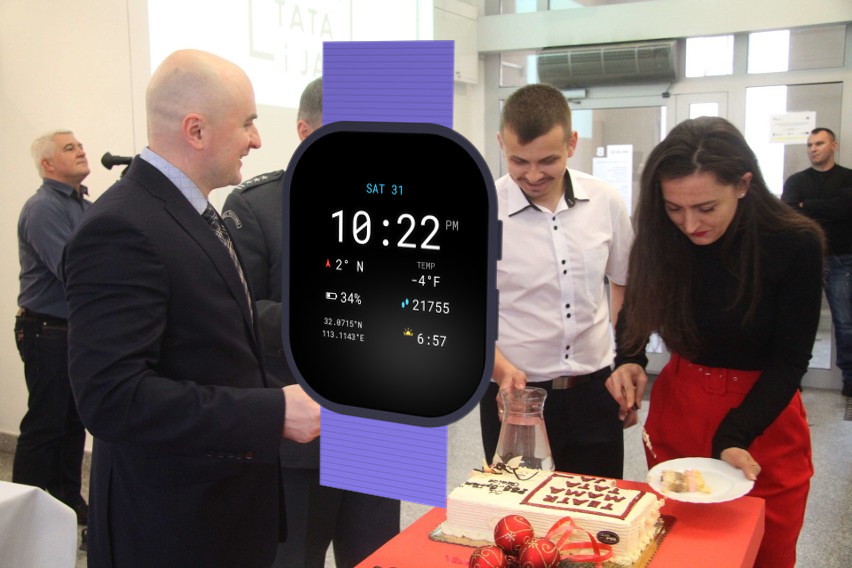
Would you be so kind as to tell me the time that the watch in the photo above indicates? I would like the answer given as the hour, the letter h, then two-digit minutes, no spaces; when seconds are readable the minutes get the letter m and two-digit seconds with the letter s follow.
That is 10h22
